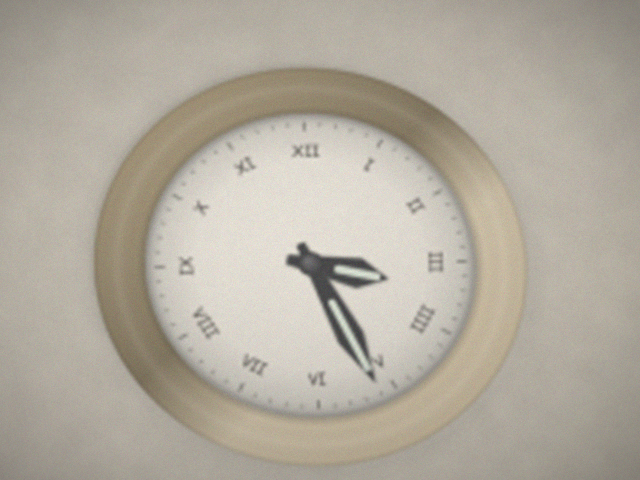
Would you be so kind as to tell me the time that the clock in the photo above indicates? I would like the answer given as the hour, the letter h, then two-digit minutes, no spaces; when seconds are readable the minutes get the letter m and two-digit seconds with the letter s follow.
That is 3h26
